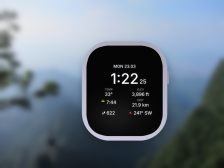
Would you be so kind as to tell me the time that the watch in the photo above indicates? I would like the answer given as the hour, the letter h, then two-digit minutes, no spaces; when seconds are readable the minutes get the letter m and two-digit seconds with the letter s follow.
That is 1h22
